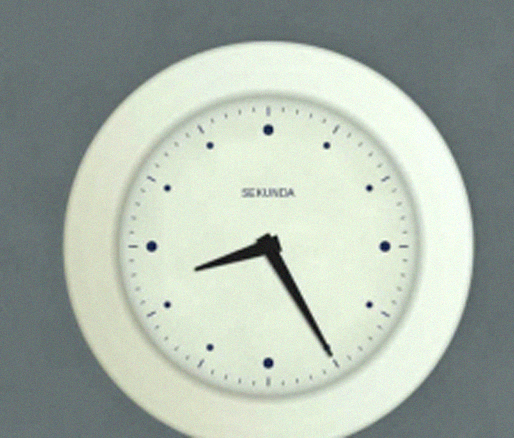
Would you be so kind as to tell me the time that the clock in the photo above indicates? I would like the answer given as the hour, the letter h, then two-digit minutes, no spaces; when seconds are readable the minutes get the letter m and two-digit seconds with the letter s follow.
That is 8h25
